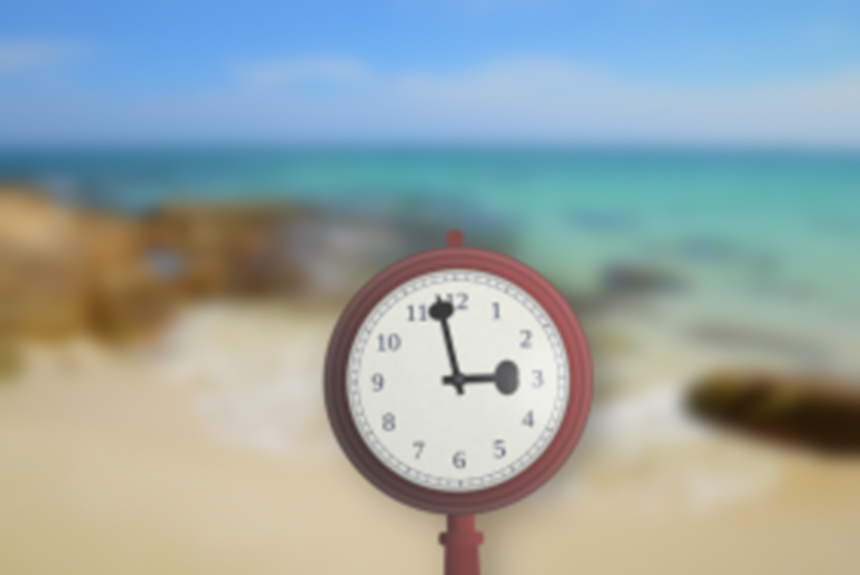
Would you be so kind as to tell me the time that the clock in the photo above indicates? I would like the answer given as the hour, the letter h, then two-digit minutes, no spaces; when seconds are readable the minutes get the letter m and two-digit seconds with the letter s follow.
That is 2h58
